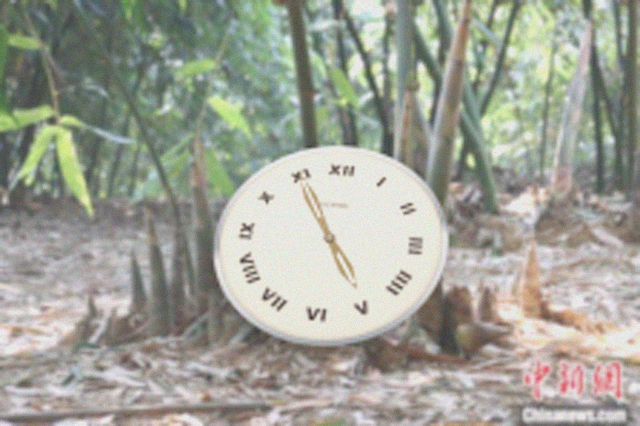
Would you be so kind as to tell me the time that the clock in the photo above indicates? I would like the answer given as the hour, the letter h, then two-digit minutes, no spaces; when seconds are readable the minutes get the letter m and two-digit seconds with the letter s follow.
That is 4h55
